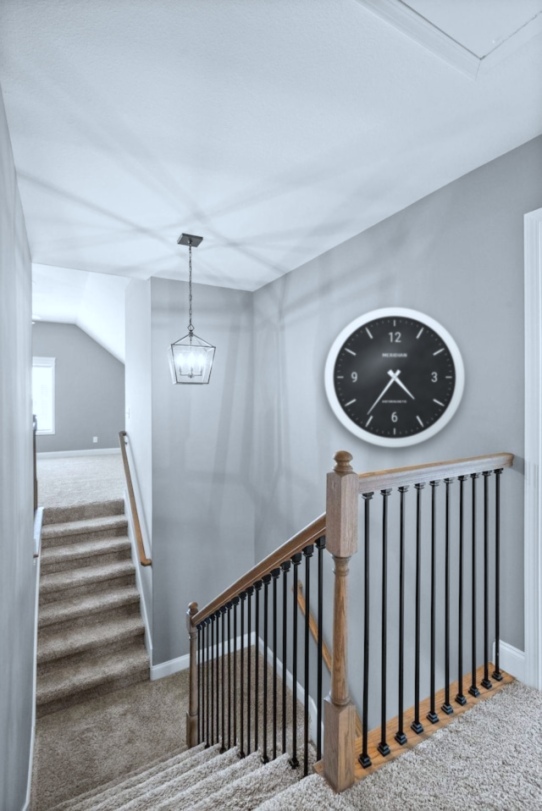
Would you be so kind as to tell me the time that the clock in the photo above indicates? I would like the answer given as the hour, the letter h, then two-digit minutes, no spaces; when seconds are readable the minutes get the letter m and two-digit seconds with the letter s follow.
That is 4h36
